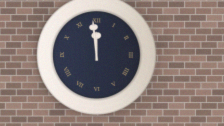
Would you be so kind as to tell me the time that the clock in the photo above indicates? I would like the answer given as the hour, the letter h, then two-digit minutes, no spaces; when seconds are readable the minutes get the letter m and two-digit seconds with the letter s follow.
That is 11h59
